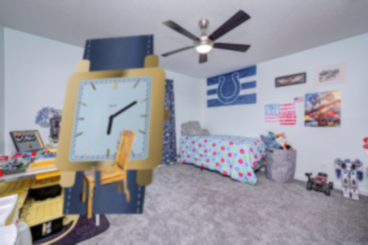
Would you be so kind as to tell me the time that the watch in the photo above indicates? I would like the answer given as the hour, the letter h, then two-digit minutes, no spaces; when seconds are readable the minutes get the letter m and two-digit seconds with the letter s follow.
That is 6h09
